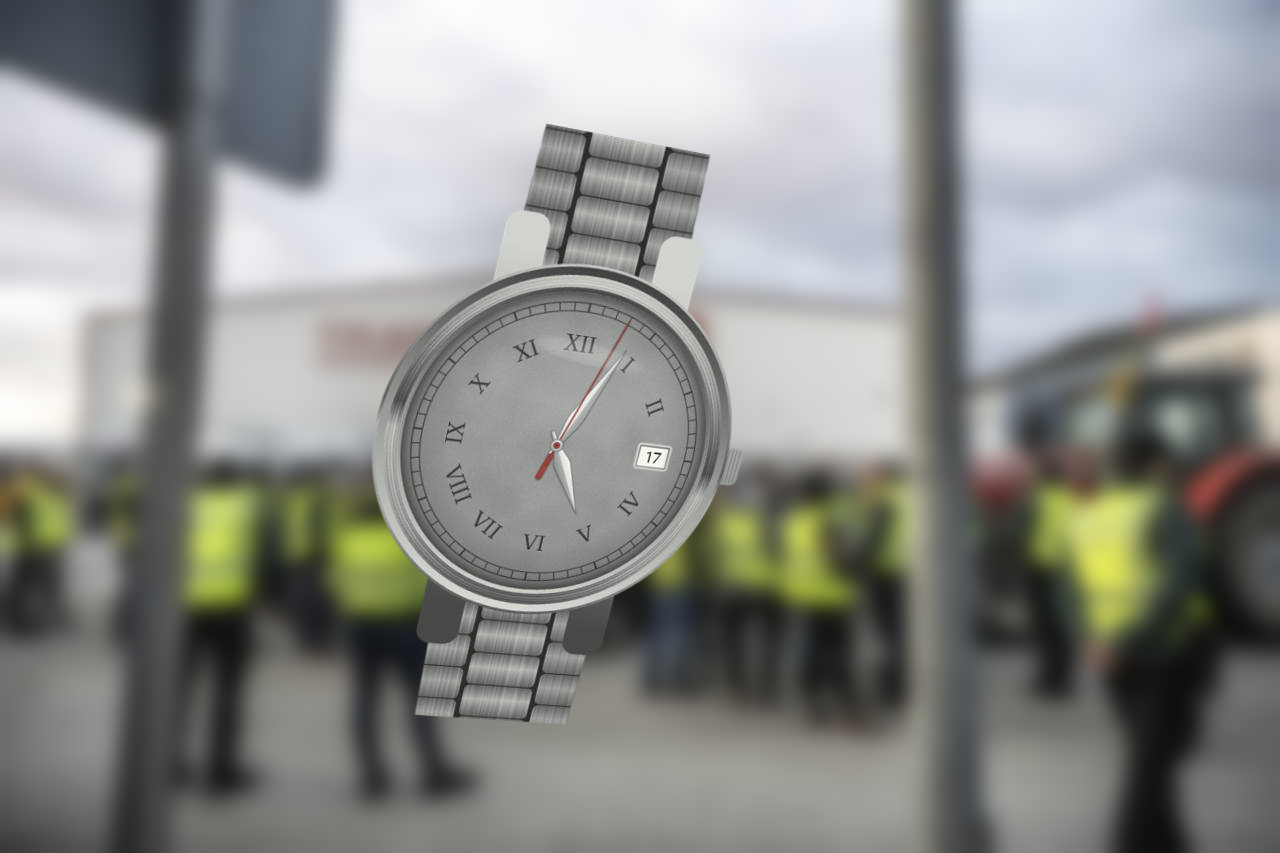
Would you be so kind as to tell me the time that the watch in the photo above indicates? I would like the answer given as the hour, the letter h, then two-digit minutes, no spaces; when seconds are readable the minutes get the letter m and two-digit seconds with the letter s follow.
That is 5h04m03s
